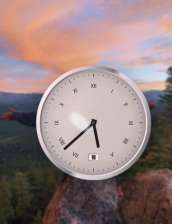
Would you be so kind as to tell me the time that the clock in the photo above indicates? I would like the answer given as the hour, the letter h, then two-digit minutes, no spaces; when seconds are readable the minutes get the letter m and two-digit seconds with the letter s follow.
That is 5h38
